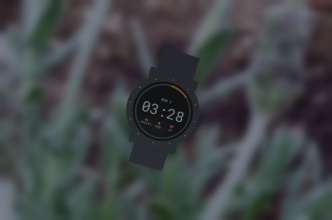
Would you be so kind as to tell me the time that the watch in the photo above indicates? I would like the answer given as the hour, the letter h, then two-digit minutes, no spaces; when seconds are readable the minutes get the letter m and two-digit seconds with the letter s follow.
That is 3h28
